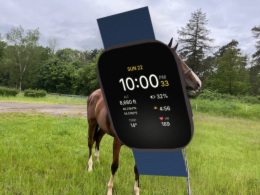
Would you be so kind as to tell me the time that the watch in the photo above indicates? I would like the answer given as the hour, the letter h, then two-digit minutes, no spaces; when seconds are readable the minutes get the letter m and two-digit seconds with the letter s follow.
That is 10h00
